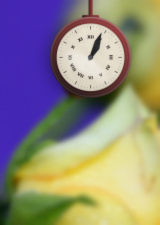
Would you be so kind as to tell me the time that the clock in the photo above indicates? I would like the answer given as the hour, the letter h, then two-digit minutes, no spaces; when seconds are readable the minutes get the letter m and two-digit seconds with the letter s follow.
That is 1h04
